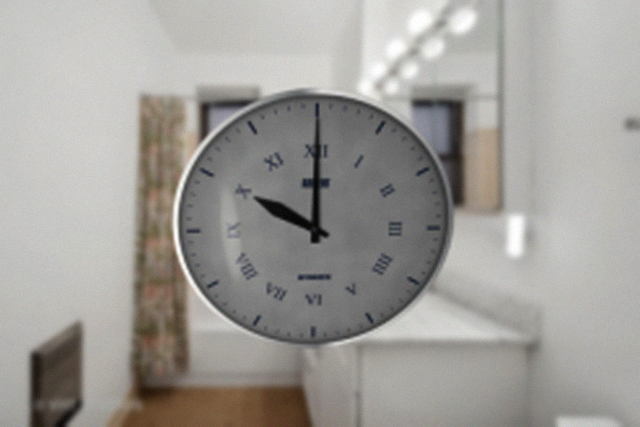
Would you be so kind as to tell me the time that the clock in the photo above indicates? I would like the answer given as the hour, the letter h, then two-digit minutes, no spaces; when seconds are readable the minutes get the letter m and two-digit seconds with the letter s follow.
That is 10h00
